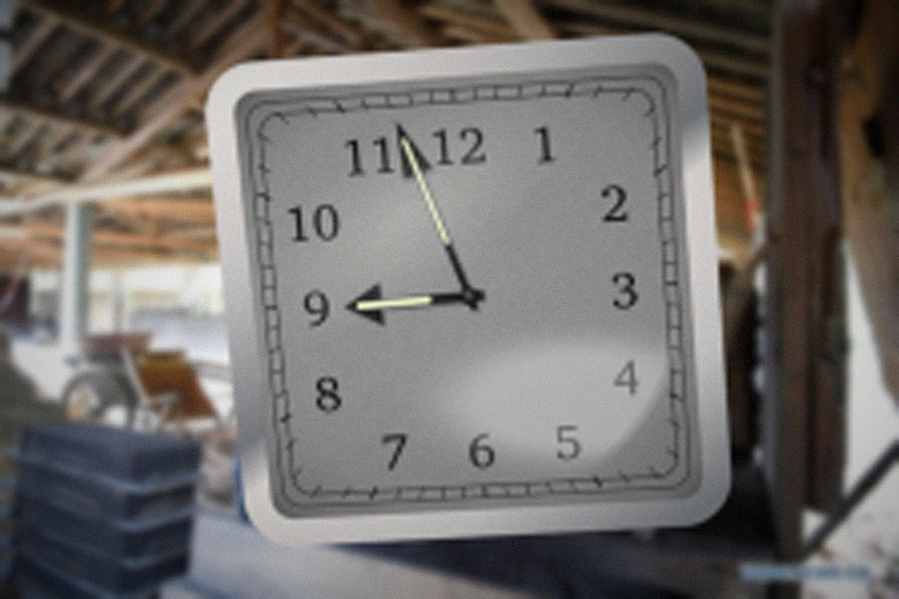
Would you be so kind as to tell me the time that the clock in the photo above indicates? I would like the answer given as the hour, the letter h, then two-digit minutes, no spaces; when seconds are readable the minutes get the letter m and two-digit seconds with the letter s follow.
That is 8h57
